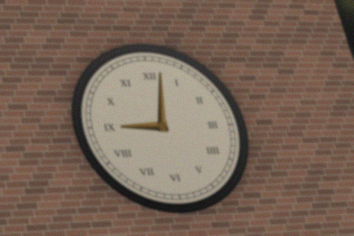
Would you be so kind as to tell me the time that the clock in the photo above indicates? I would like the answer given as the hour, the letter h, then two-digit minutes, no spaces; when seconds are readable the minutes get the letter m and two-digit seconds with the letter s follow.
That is 9h02
